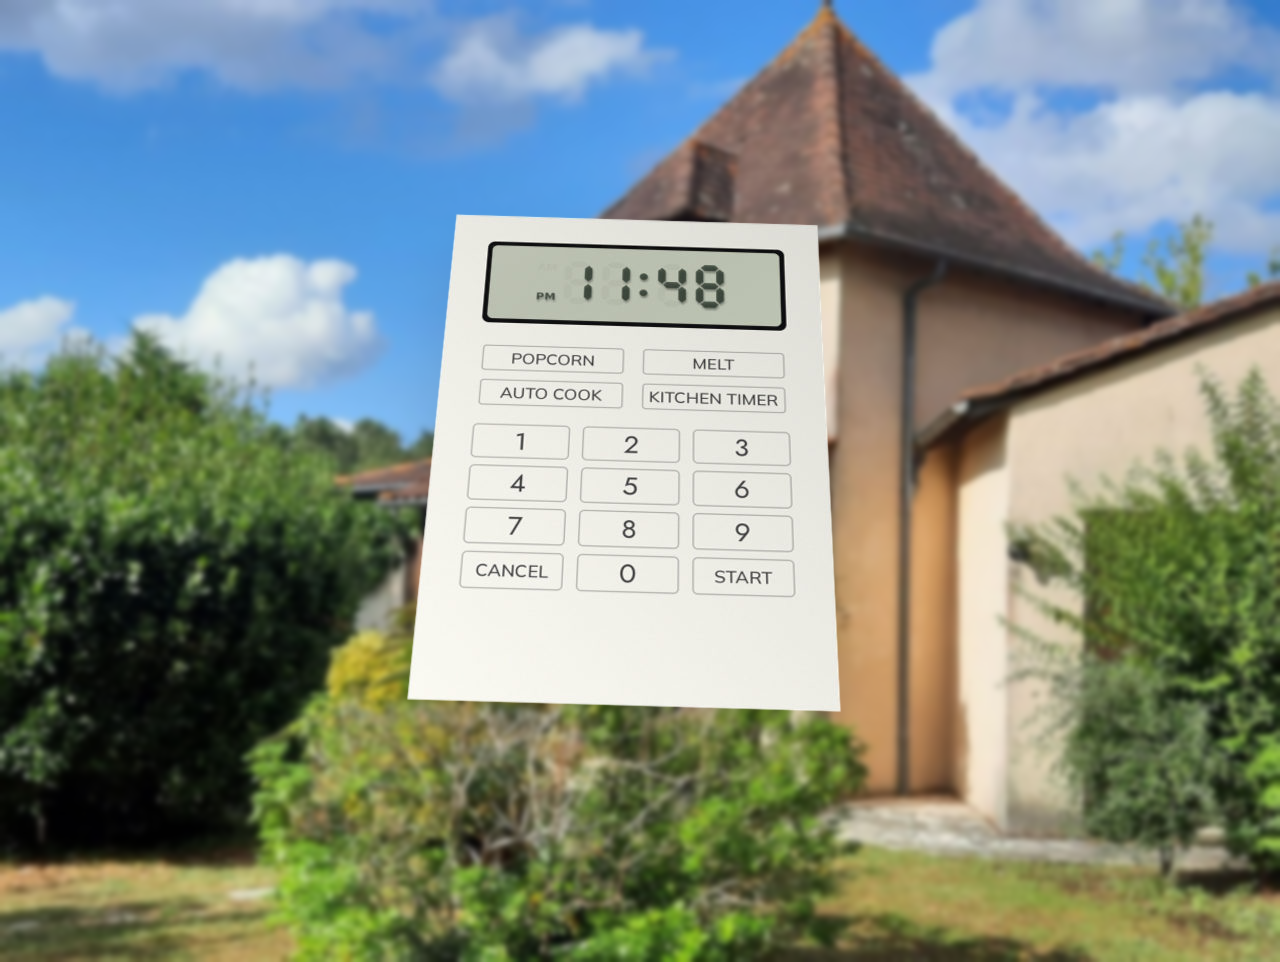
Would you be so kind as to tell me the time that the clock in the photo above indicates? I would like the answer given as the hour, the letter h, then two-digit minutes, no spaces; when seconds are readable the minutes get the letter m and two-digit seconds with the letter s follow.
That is 11h48
